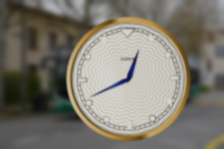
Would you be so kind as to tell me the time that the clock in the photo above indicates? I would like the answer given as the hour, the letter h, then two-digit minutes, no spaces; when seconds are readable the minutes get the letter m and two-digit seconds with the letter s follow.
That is 12h41
